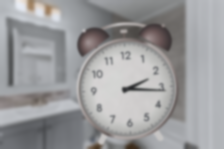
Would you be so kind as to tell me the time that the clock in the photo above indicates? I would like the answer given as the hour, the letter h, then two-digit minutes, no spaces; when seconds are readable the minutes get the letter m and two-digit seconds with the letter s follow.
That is 2h16
